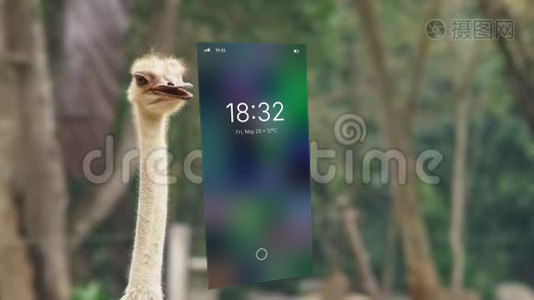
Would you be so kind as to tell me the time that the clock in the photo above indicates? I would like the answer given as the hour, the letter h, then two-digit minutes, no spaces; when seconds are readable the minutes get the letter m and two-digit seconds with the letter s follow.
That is 18h32
